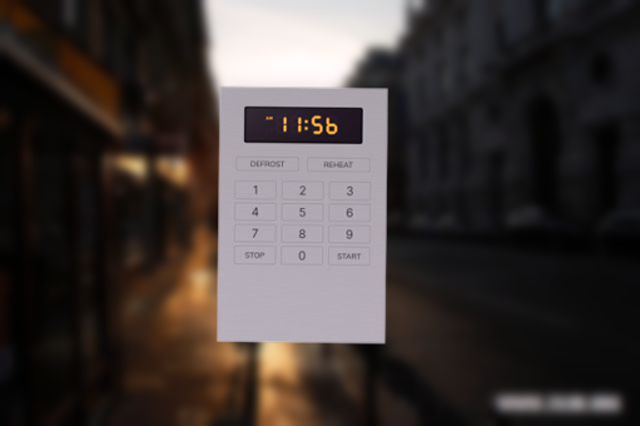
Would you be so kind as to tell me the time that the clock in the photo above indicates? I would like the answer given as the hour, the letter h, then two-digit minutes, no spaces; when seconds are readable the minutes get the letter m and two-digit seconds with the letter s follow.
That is 11h56
